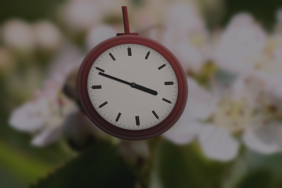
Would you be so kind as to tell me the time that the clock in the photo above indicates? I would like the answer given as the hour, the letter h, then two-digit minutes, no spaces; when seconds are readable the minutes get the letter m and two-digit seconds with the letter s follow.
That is 3h49
